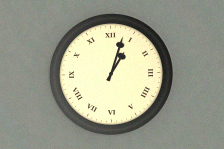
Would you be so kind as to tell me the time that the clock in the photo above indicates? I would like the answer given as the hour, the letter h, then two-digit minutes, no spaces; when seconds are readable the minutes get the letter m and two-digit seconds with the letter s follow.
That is 1h03
